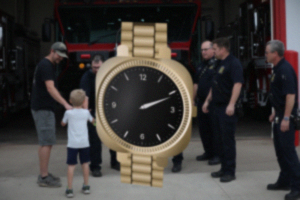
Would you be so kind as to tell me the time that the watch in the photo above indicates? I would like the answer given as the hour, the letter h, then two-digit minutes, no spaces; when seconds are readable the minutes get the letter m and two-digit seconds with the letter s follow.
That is 2h11
